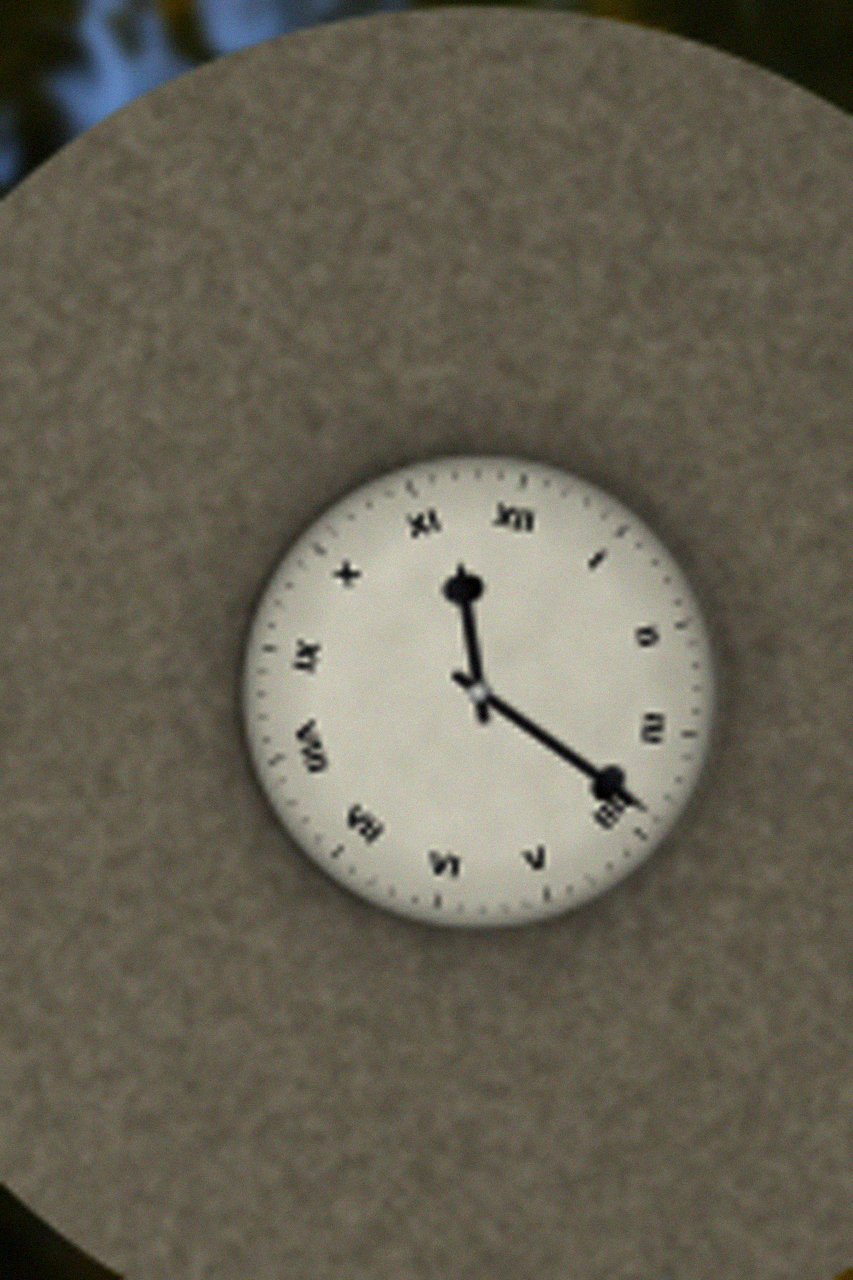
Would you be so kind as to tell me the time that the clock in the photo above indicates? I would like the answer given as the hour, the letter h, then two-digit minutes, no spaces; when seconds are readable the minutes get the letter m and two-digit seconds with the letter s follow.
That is 11h19
